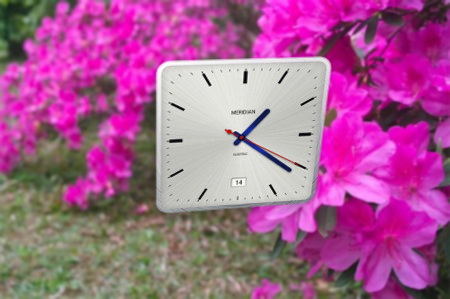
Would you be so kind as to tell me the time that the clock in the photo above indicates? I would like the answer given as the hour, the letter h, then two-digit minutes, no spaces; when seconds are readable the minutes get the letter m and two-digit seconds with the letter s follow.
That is 1h21m20s
